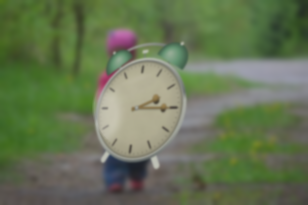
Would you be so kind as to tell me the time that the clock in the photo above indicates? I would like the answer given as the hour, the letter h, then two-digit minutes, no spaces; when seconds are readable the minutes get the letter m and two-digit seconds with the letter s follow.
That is 2h15
